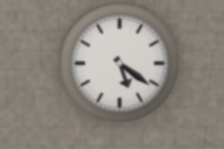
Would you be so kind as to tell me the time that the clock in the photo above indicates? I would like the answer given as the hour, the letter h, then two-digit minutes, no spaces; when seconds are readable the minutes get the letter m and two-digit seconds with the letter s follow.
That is 5h21
